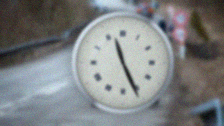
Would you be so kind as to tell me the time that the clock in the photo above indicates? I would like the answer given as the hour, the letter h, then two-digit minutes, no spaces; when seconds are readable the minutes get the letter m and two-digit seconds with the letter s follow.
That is 11h26
